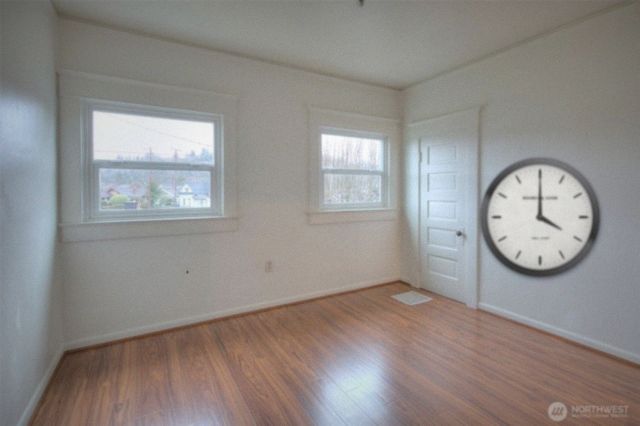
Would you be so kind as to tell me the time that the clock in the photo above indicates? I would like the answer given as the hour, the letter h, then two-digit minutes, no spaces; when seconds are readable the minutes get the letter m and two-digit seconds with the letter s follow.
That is 4h00
